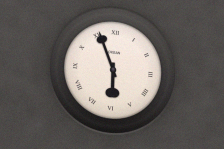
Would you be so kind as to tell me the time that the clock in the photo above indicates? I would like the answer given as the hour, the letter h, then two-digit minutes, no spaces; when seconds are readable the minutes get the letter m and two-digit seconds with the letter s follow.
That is 5h56
